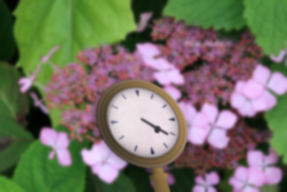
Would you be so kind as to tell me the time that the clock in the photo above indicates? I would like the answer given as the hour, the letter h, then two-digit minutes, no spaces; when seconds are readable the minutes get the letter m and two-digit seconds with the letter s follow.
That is 4h21
